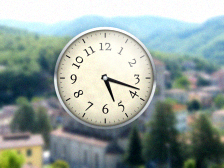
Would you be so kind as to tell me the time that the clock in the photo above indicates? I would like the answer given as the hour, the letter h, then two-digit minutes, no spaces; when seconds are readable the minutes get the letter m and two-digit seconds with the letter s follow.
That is 5h18
